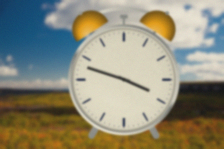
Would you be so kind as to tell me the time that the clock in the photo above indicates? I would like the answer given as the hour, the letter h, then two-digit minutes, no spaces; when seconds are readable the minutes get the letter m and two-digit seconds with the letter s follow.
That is 3h48
